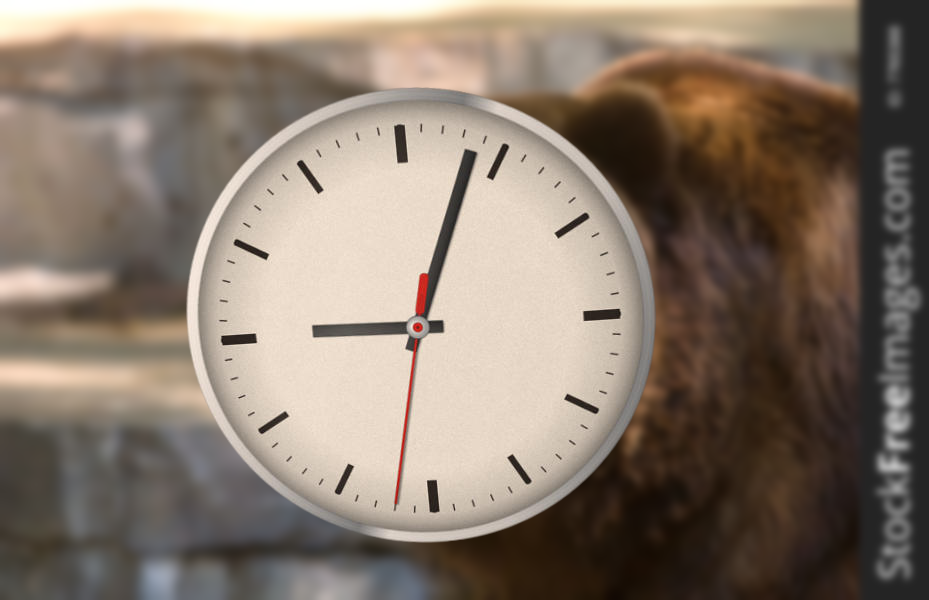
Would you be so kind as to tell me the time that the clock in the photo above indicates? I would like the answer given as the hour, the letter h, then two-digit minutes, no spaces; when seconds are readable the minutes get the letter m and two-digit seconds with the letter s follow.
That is 9h03m32s
